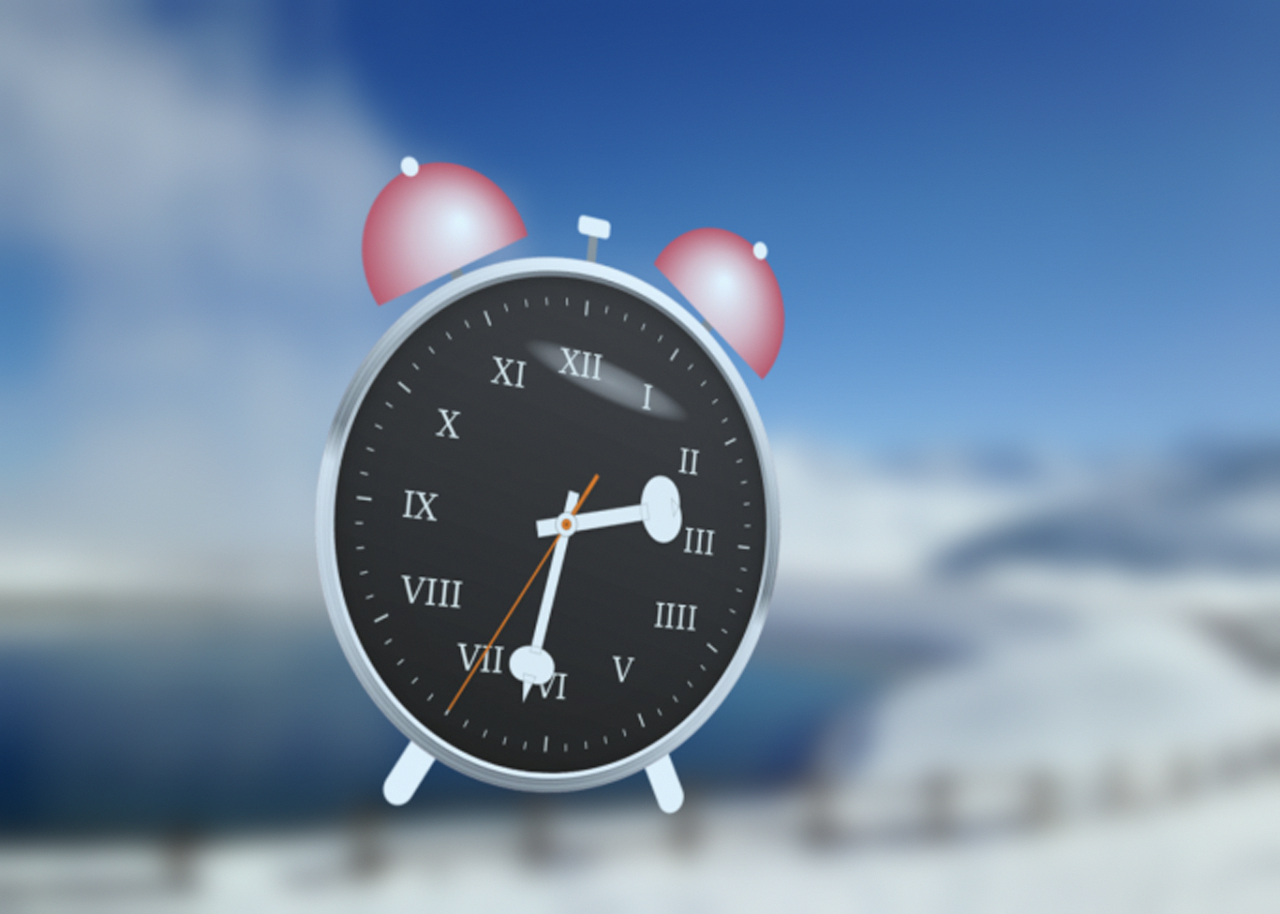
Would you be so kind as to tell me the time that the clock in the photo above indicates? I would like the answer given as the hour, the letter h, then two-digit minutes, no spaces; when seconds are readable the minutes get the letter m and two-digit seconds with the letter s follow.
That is 2h31m35s
